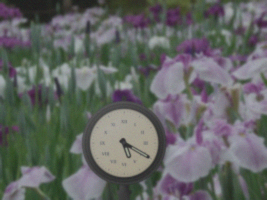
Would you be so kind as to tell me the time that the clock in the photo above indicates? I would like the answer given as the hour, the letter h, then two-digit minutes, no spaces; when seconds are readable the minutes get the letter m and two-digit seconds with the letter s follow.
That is 5h20
